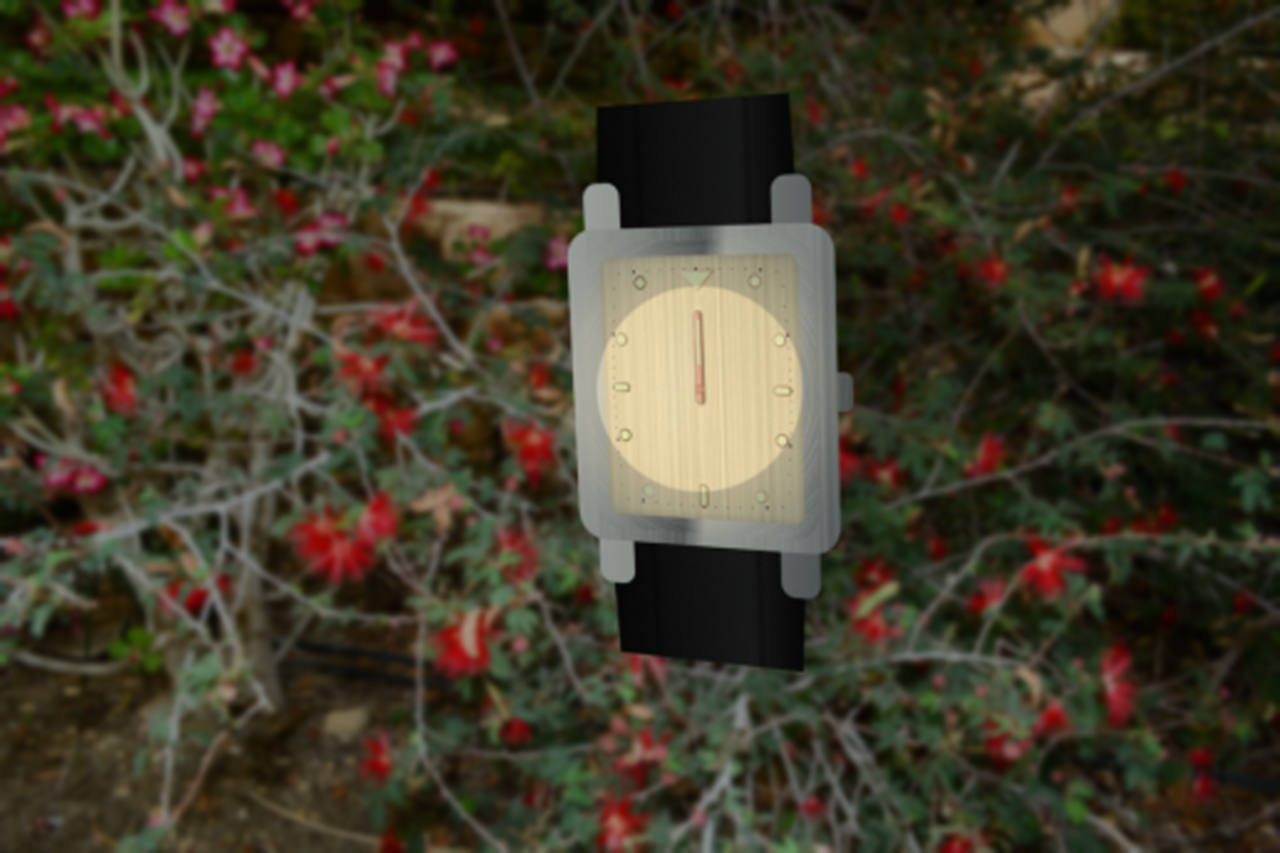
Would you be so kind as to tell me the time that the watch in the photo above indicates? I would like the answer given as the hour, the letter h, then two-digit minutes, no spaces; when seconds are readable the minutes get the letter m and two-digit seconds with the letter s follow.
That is 12h00
